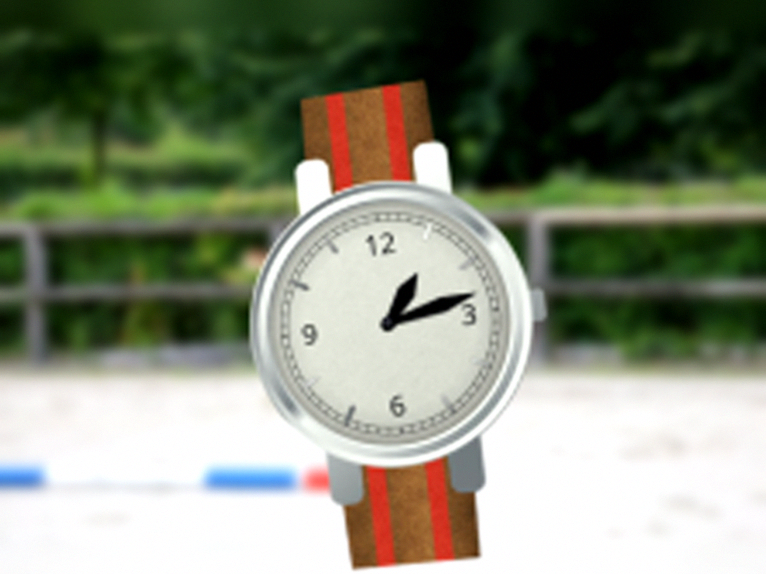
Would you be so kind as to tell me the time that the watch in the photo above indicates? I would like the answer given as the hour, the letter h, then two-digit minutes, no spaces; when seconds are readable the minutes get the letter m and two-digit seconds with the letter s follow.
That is 1h13
